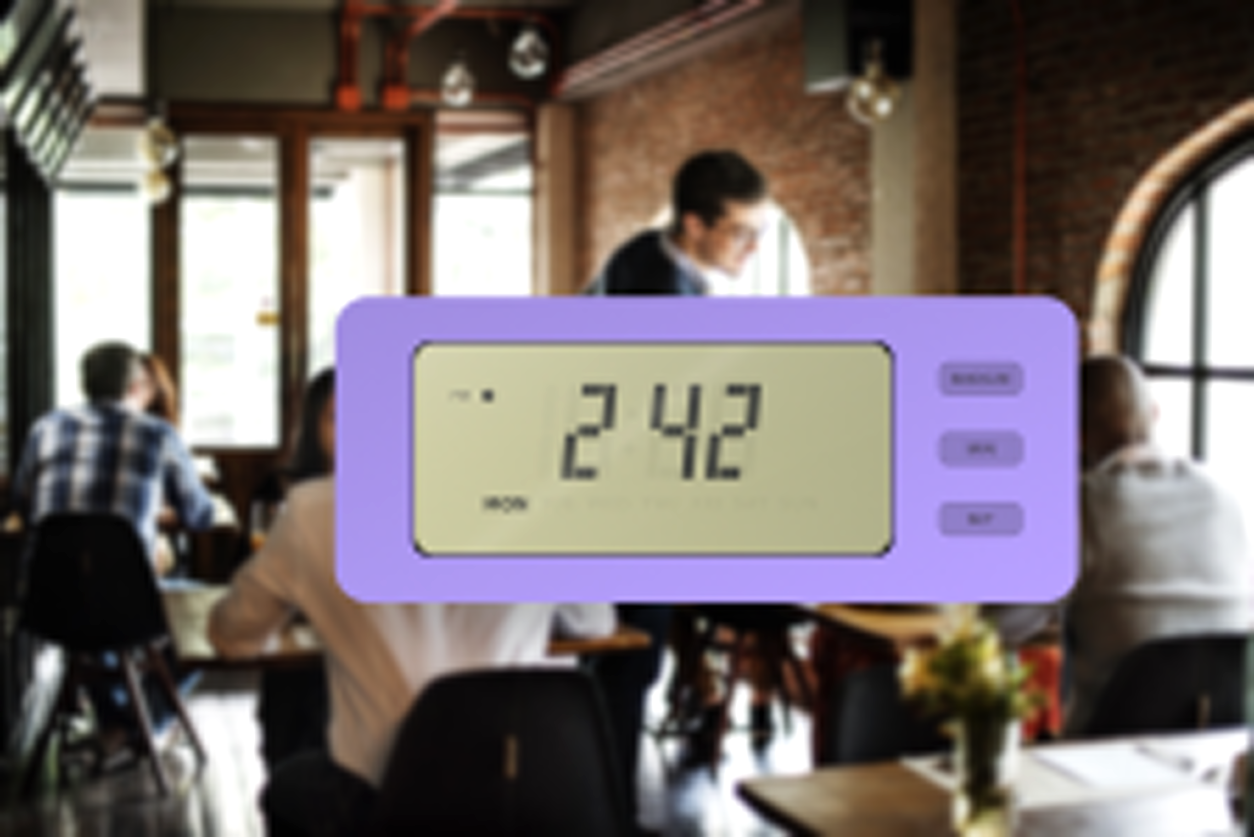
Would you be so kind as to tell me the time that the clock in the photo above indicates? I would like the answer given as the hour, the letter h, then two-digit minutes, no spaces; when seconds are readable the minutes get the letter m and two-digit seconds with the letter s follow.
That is 2h42
